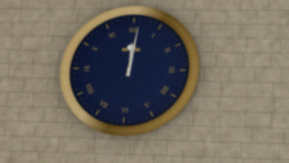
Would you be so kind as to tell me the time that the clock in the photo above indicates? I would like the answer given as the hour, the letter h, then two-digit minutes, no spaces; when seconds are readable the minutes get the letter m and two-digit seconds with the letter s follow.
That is 12h01
